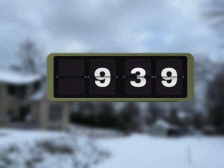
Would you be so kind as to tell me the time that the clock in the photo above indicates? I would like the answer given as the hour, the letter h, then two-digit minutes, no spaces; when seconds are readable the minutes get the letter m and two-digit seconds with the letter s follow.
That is 9h39
